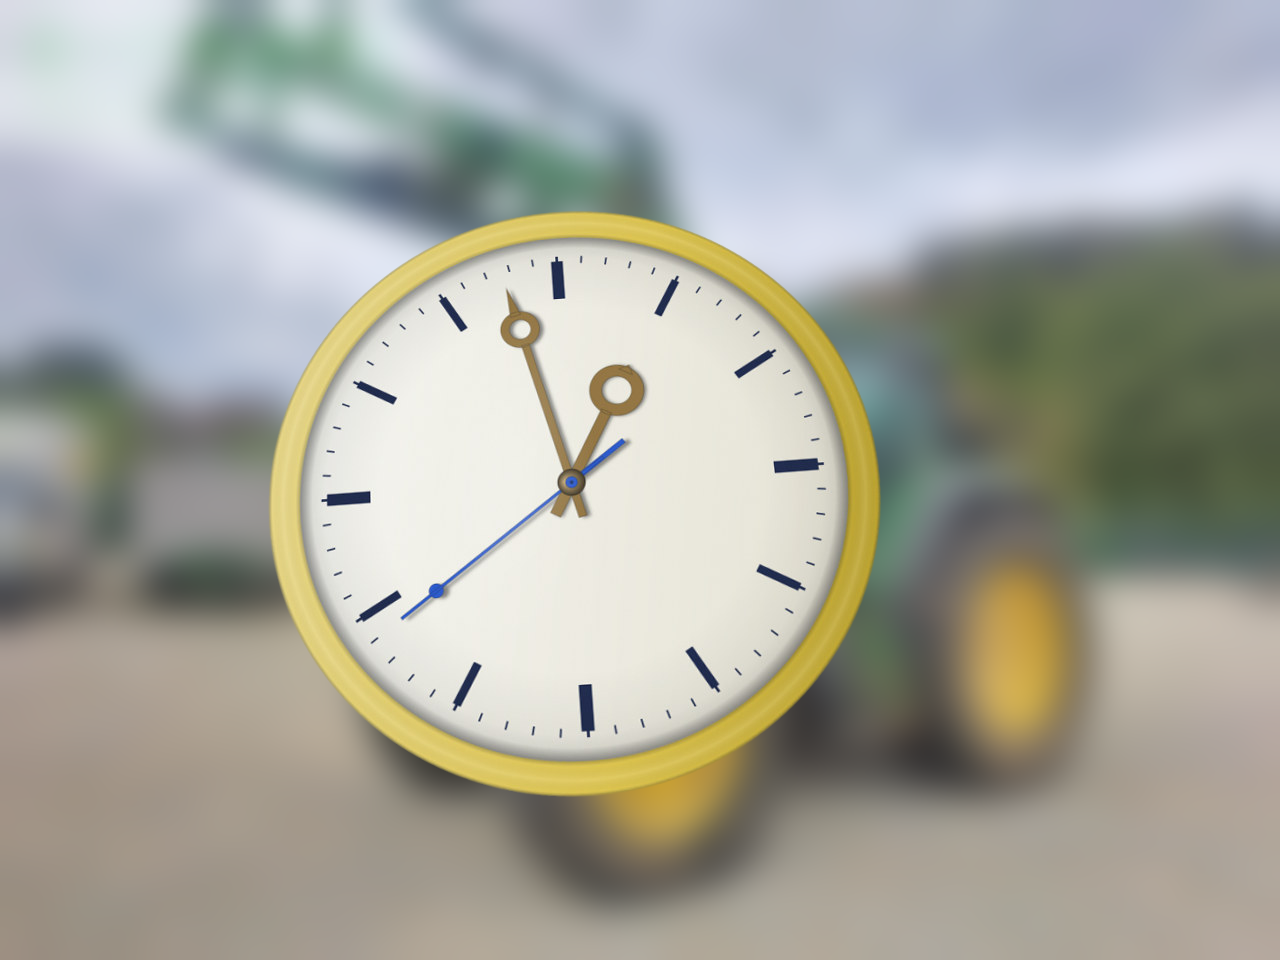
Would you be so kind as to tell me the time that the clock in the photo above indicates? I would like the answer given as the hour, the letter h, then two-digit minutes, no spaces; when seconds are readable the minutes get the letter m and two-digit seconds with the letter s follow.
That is 12h57m39s
